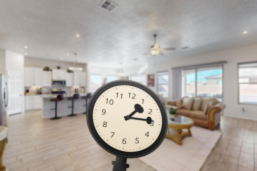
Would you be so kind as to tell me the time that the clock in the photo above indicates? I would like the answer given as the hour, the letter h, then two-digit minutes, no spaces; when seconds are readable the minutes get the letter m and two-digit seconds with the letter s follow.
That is 1h14
